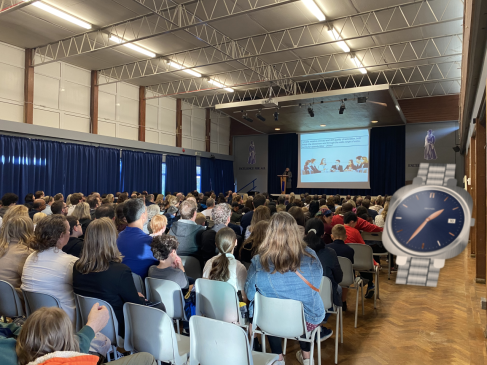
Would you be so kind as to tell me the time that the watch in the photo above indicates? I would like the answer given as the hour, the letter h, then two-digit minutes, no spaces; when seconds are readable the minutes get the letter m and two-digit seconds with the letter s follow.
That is 1h35
